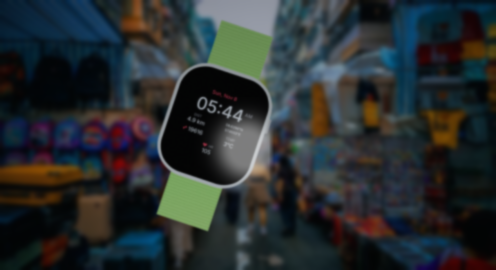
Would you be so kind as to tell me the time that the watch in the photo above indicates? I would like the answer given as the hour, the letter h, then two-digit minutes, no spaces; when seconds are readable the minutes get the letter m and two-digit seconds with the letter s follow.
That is 5h44
